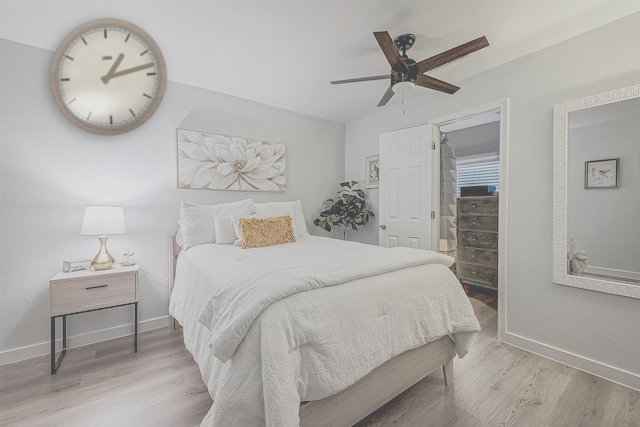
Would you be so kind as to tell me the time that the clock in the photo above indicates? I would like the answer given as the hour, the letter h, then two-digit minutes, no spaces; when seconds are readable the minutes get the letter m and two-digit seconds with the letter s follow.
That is 1h13
